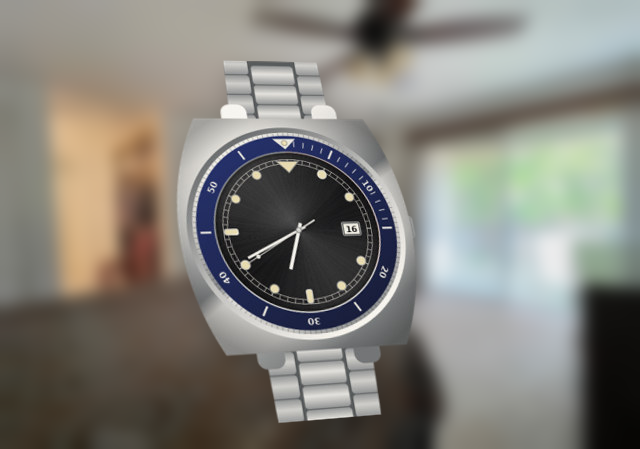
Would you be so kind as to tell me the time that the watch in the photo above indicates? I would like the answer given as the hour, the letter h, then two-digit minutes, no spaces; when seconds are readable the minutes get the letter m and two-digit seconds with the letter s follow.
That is 6h40m40s
